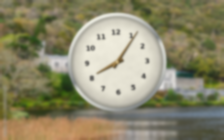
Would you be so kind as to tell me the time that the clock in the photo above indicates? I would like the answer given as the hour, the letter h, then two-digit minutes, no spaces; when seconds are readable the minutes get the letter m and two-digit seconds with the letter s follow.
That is 8h06
